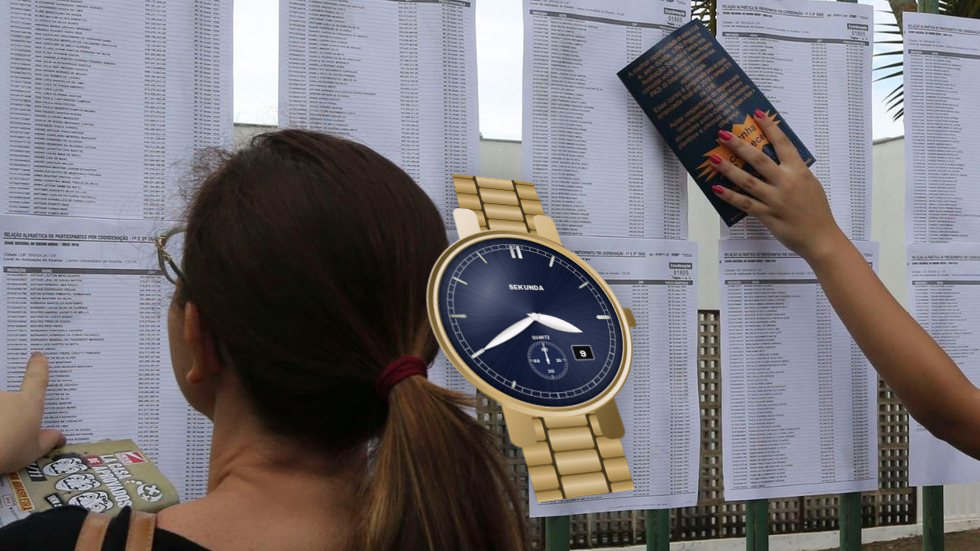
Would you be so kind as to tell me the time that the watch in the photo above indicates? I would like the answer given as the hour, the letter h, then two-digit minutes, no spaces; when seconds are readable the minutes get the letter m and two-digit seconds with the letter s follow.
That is 3h40
